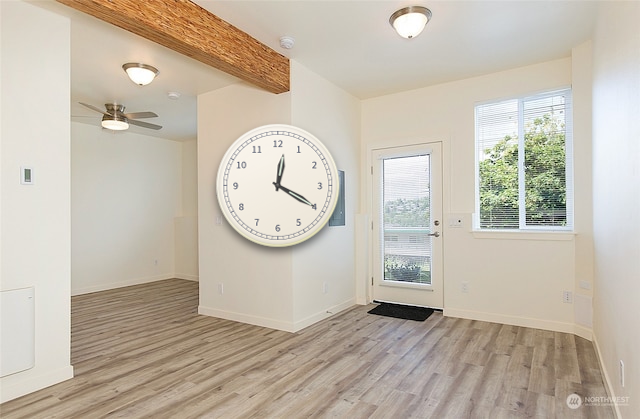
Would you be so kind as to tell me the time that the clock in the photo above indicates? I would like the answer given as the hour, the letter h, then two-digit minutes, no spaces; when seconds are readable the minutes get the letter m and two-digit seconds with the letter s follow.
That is 12h20
